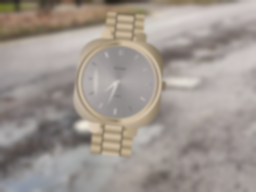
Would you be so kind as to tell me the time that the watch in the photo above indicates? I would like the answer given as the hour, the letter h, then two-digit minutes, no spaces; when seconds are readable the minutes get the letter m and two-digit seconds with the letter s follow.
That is 7h33
